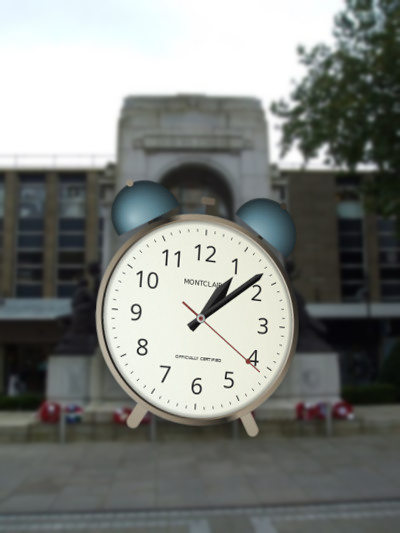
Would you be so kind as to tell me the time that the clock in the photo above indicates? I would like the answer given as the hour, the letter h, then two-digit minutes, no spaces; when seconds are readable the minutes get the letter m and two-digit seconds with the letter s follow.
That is 1h08m21s
